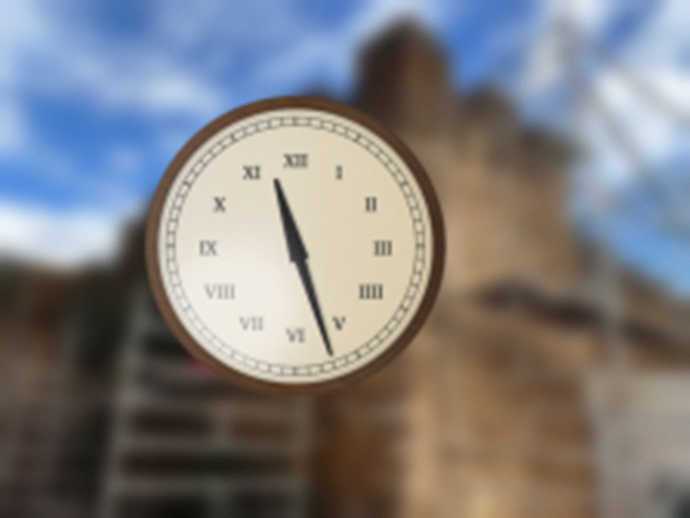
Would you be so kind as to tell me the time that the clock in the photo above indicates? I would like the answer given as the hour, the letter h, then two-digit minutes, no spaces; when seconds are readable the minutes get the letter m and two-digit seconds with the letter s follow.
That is 11h27
